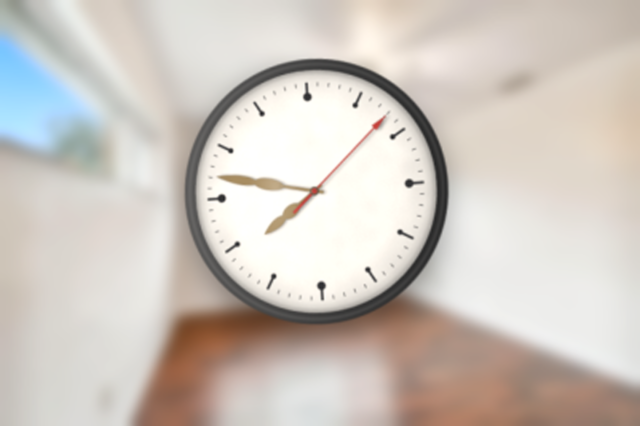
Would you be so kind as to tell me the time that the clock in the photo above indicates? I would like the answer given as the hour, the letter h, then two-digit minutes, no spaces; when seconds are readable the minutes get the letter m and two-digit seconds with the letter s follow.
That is 7h47m08s
